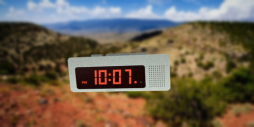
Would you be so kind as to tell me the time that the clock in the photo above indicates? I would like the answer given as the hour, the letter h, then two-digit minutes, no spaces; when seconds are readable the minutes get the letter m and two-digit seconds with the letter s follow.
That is 10h07
